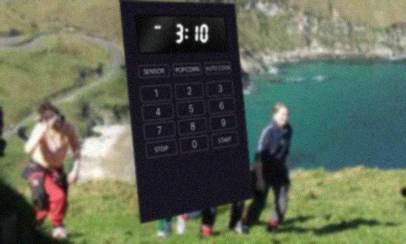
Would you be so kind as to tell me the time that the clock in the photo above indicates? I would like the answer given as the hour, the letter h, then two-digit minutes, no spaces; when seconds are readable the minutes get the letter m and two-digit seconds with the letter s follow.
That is 3h10
